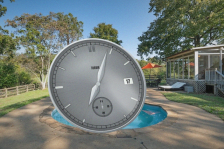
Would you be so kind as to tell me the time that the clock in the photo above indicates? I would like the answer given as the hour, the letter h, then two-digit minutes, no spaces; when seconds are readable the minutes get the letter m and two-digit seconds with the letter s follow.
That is 7h04
